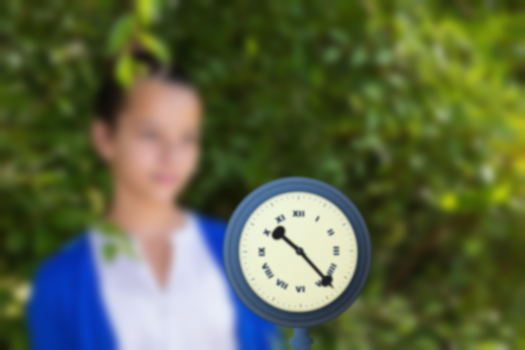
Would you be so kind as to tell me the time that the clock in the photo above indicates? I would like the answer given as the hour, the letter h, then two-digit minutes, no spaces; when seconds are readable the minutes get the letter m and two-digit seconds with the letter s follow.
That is 10h23
